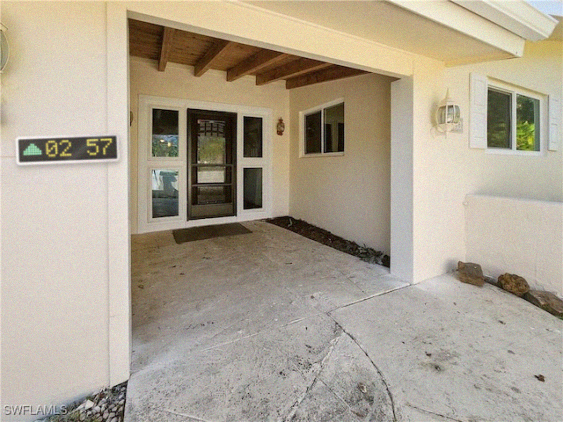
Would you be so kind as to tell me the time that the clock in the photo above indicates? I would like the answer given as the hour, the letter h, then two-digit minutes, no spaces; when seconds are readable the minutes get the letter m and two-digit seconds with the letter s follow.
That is 2h57
